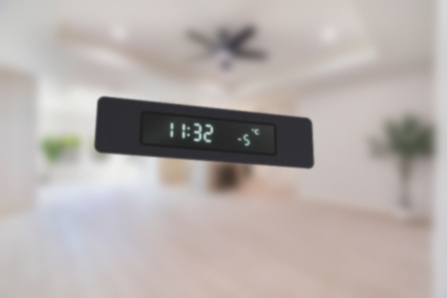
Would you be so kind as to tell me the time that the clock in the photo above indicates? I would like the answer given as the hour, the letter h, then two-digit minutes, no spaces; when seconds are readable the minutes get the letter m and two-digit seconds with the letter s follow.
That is 11h32
